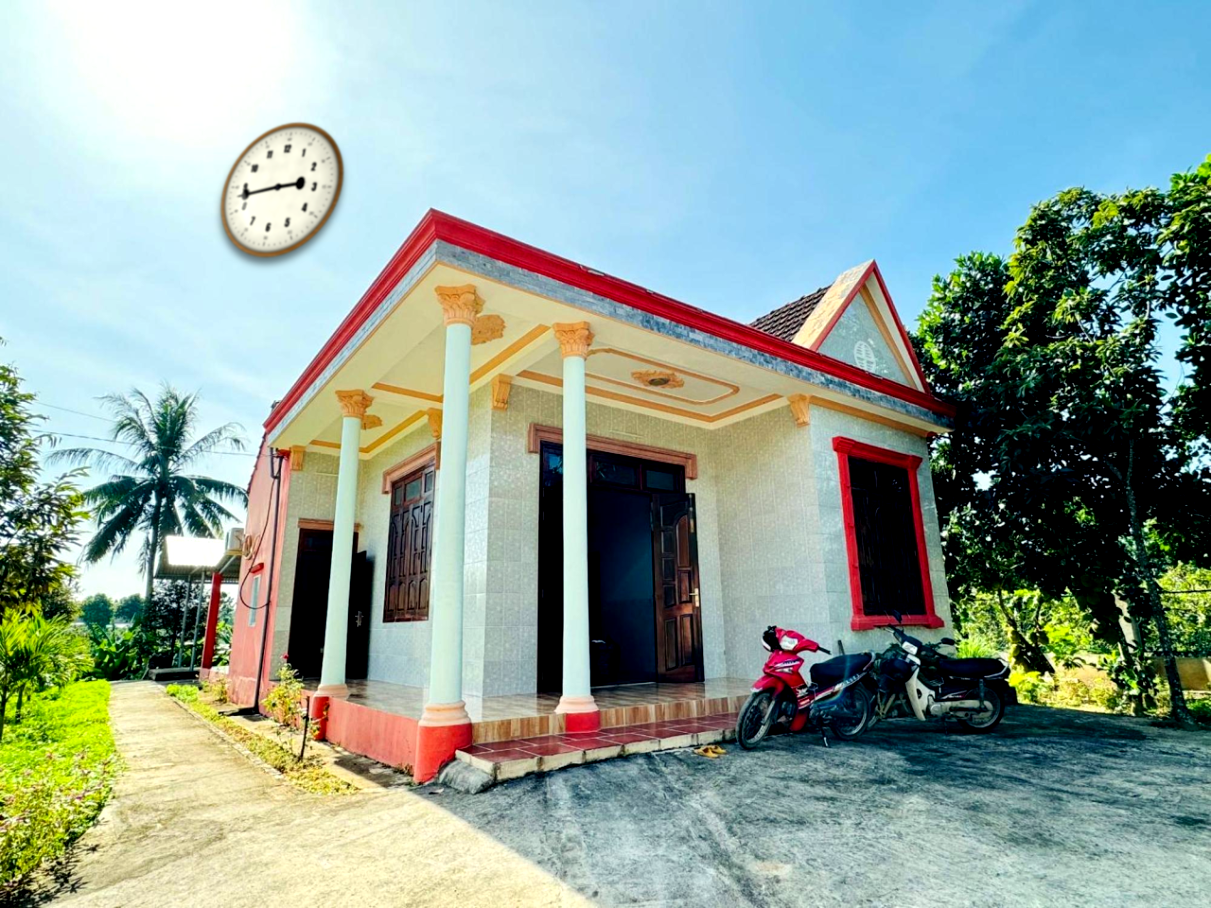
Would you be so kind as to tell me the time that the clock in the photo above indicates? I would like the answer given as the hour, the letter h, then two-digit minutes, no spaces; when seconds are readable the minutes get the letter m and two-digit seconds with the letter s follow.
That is 2h43
